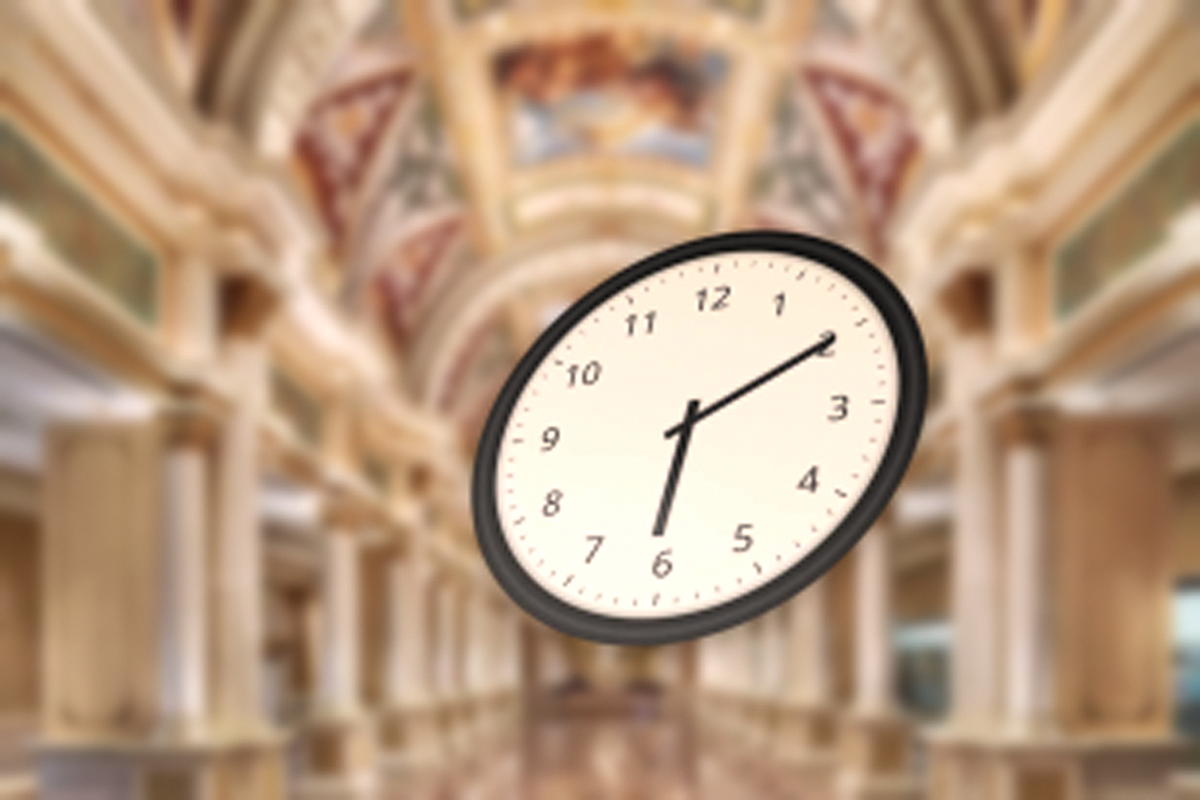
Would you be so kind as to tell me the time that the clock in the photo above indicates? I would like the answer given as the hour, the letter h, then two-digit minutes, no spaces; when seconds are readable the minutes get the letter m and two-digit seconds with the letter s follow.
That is 6h10
